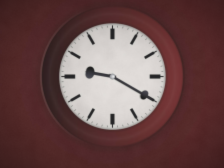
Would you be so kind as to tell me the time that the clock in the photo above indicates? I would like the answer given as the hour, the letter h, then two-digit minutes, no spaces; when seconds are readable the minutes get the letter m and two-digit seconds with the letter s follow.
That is 9h20
